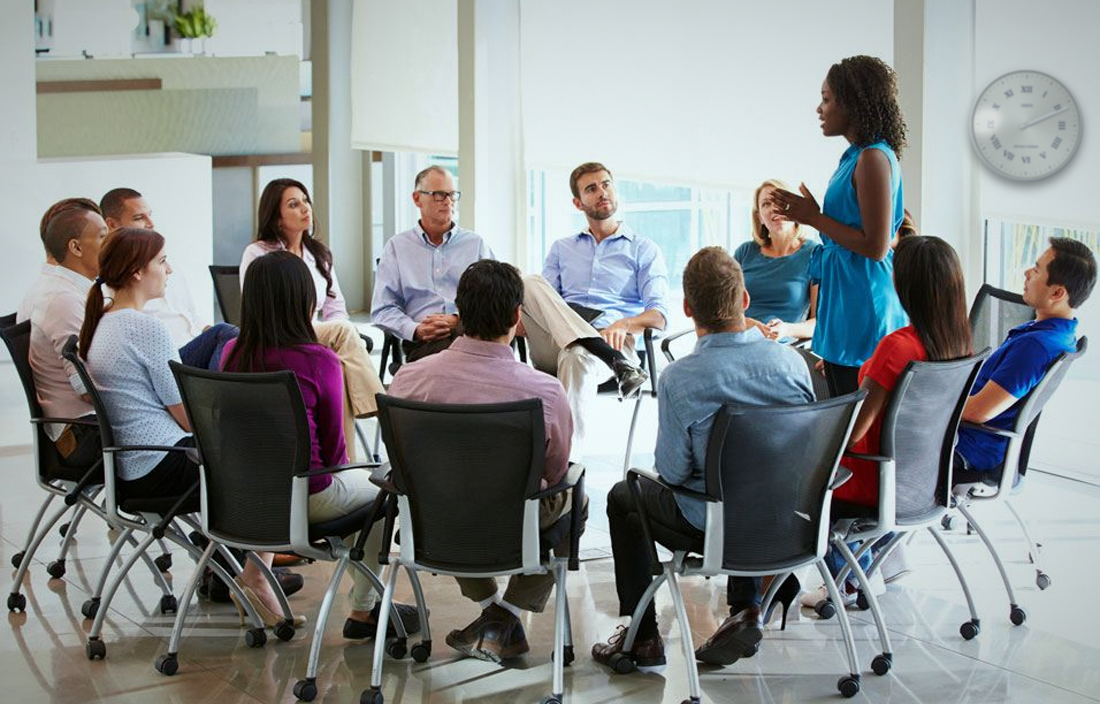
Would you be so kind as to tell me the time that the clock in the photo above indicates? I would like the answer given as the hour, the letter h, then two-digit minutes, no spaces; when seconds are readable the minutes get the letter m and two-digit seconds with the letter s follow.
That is 2h11
